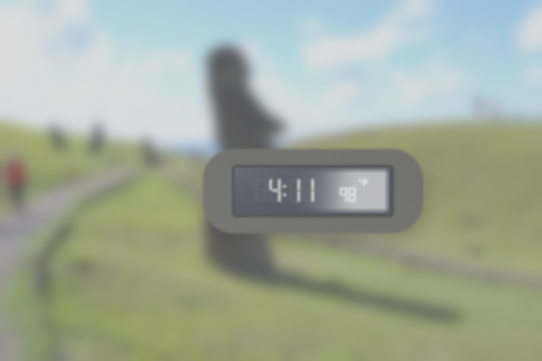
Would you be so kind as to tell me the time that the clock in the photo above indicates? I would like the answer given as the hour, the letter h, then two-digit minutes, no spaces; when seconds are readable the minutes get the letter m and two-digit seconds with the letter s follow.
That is 4h11
